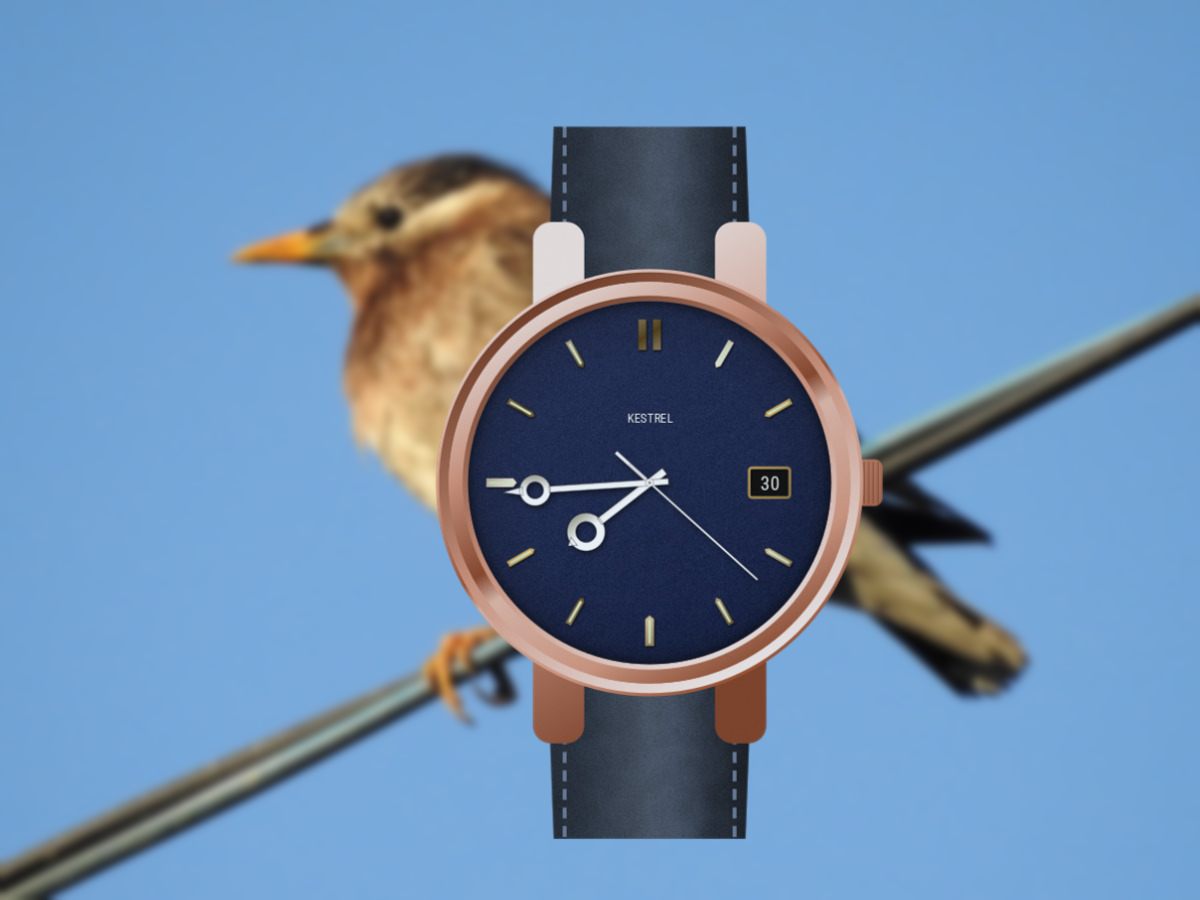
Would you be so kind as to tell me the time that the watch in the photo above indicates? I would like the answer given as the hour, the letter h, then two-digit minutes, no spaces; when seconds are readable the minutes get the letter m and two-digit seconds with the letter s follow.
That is 7h44m22s
